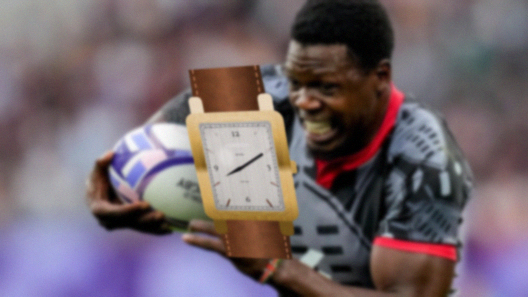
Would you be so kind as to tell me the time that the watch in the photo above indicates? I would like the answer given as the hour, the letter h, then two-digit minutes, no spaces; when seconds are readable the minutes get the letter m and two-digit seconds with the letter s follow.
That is 8h10
